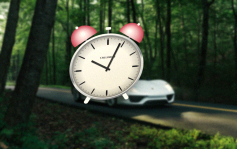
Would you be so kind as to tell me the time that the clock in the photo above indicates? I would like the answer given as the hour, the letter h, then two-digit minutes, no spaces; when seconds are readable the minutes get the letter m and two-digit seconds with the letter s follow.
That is 10h04
